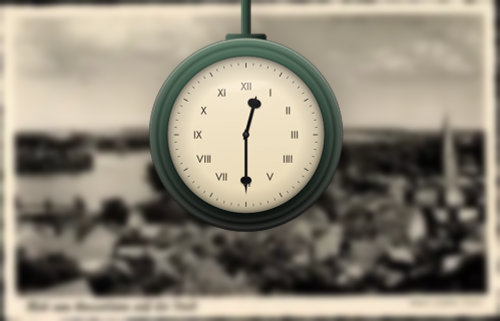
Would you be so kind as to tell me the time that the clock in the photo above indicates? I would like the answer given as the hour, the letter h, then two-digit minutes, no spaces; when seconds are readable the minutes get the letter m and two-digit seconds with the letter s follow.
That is 12h30
